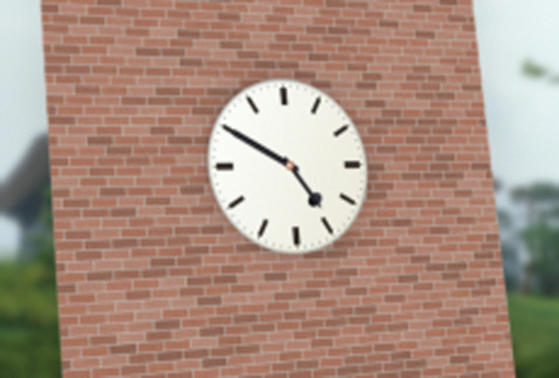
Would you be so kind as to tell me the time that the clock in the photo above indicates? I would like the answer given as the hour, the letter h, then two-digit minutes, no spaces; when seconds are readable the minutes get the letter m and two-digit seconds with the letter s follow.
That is 4h50
